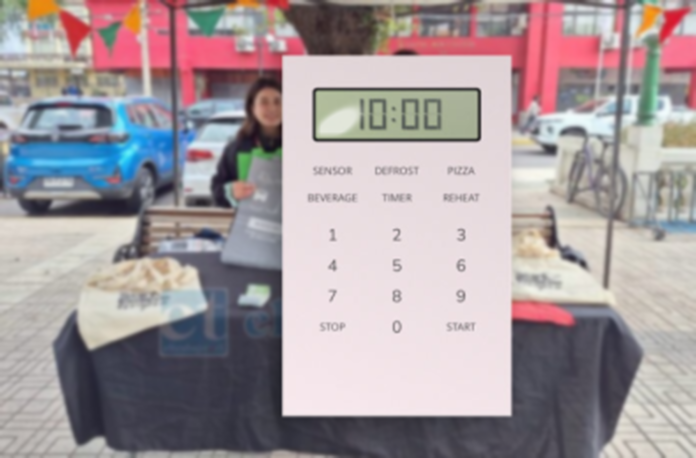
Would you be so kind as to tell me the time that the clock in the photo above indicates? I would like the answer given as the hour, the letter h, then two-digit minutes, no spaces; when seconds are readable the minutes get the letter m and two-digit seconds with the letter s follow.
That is 10h00
